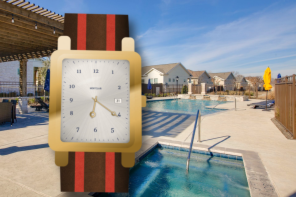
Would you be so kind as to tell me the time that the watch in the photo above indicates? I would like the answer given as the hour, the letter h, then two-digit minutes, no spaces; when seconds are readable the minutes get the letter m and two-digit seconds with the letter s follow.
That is 6h21
